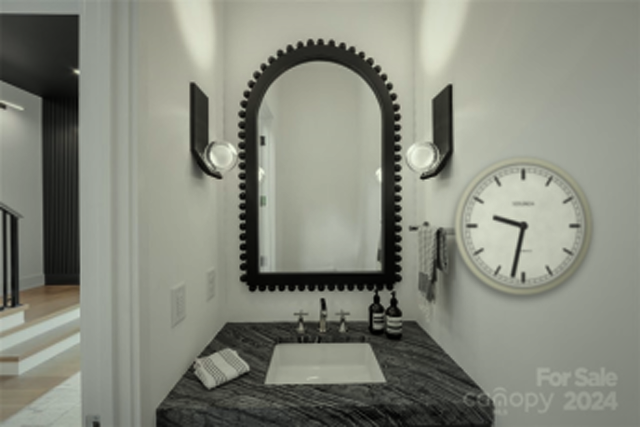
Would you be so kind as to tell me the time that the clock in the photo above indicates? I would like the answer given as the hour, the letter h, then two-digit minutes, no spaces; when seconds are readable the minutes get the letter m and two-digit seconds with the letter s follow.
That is 9h32
